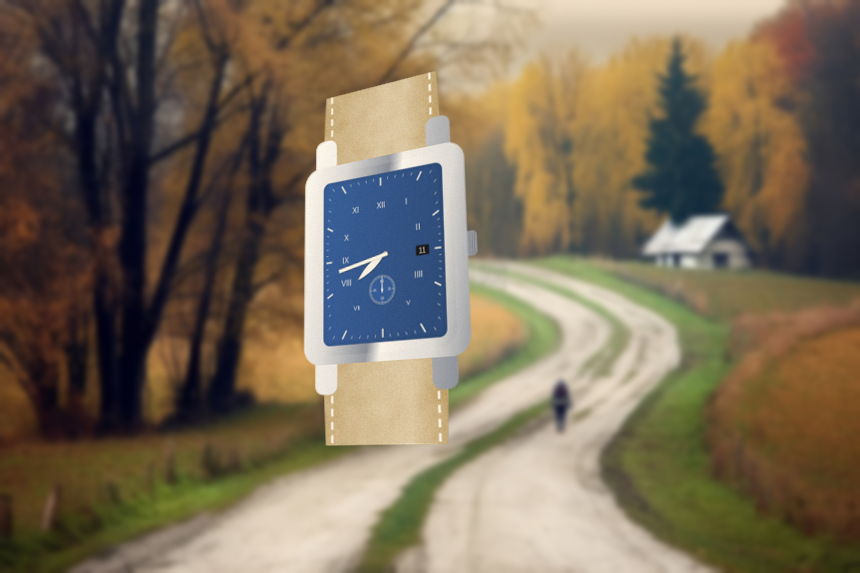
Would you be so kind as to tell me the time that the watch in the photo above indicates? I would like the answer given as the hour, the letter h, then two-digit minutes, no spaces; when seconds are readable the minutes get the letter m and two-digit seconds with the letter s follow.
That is 7h43
